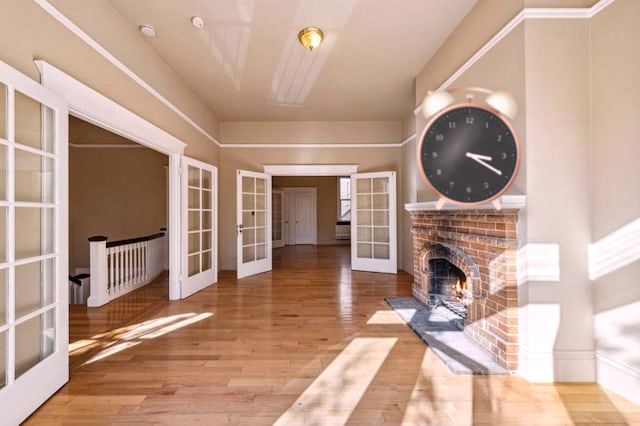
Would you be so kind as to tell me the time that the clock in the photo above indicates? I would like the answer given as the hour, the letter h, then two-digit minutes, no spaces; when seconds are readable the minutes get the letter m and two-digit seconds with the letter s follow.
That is 3h20
